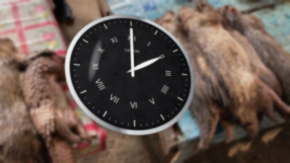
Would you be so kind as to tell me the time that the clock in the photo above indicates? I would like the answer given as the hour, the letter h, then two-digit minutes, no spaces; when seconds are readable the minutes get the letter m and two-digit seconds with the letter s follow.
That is 2h00
